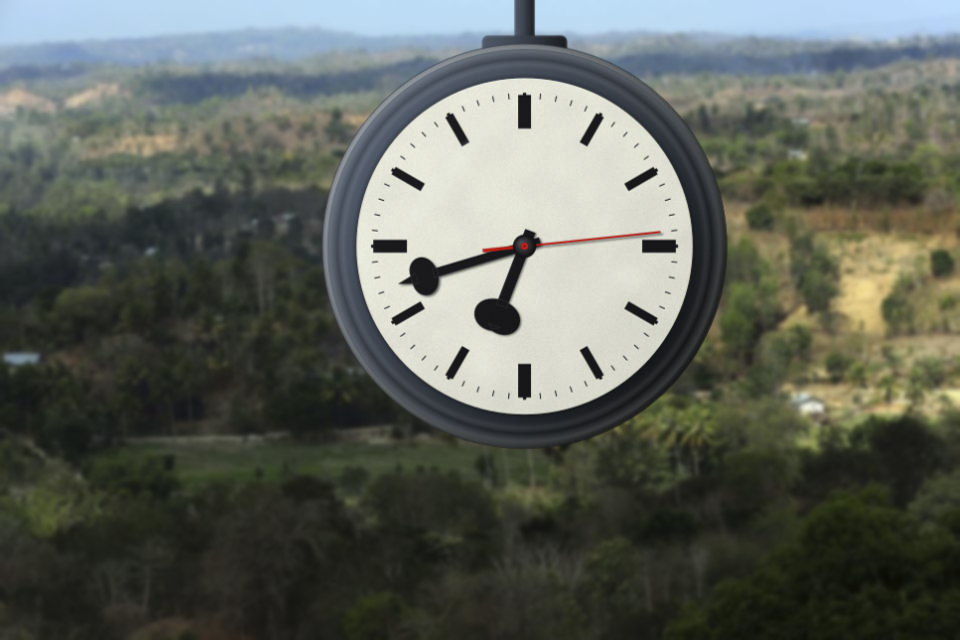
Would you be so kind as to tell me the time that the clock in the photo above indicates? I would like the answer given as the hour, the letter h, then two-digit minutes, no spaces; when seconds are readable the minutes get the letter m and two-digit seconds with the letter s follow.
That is 6h42m14s
